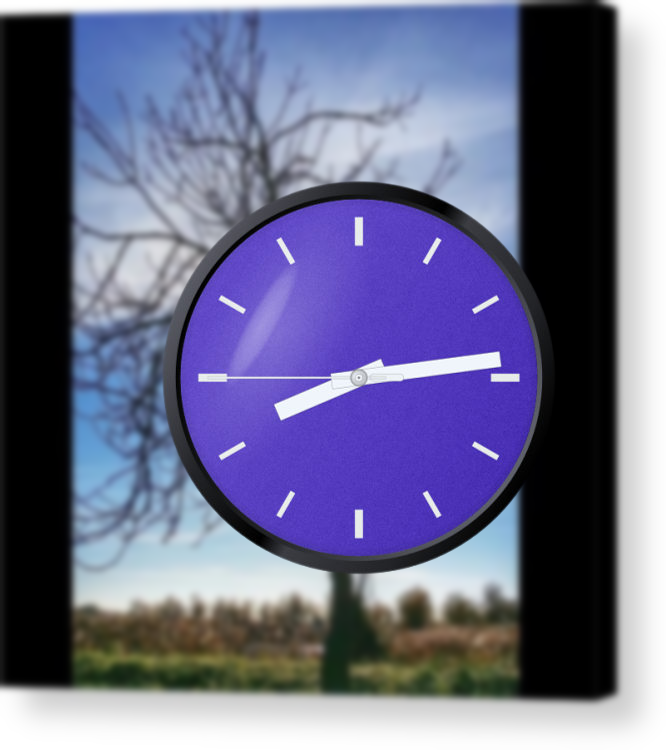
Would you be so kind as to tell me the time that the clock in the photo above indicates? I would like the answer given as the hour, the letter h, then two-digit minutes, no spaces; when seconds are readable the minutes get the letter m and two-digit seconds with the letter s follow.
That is 8h13m45s
